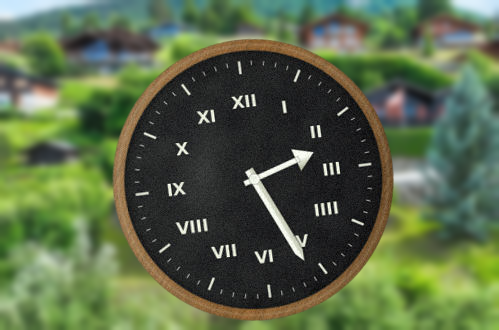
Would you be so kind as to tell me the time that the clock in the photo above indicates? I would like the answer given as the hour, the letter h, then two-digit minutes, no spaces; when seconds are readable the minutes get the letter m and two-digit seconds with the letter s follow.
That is 2h26
